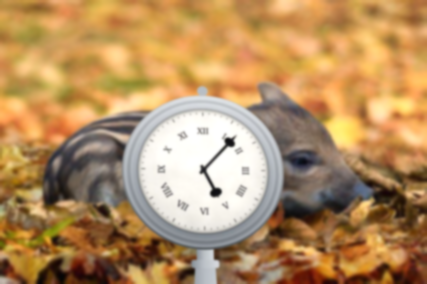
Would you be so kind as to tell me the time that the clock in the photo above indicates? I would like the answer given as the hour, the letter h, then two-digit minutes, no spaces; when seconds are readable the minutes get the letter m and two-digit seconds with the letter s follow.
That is 5h07
